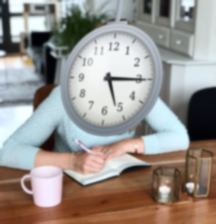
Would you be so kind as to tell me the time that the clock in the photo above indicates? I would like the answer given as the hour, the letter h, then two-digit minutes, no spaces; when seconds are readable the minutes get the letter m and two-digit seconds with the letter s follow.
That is 5h15
